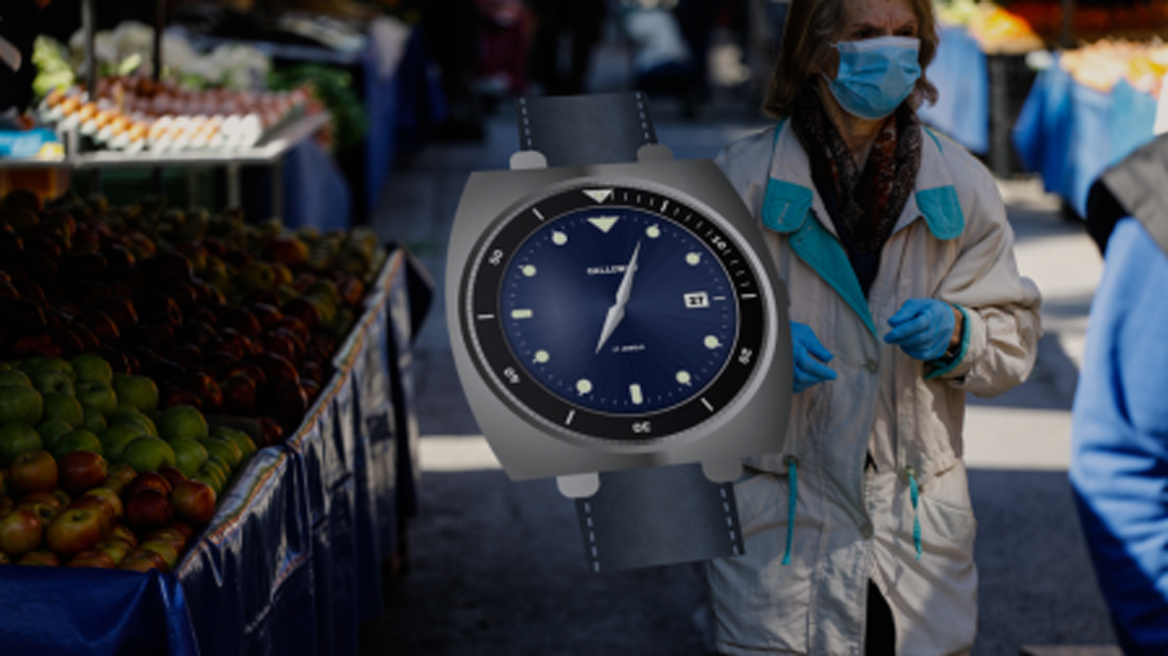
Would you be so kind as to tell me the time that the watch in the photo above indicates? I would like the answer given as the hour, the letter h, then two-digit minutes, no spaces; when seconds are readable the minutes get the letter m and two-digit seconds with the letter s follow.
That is 7h04
